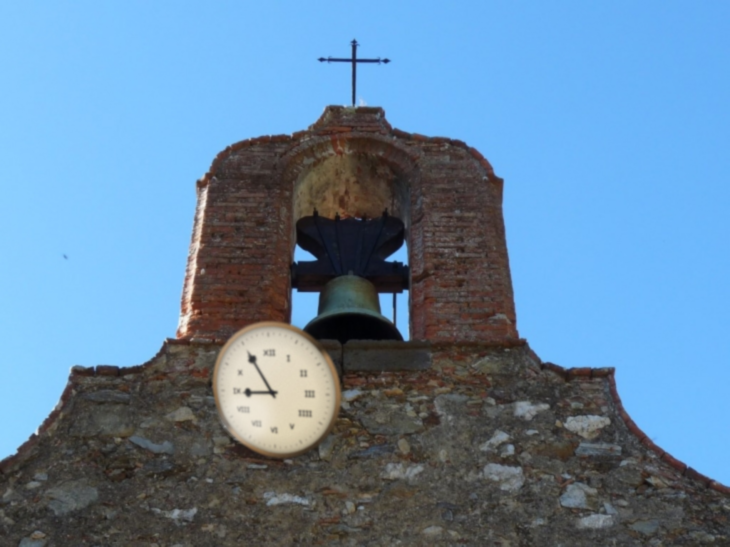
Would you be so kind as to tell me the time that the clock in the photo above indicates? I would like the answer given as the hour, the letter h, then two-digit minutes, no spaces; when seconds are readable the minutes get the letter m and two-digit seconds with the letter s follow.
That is 8h55
